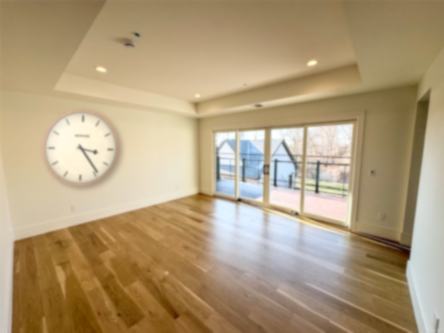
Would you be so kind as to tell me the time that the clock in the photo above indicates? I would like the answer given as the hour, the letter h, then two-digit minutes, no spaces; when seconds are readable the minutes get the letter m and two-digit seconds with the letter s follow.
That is 3h24
